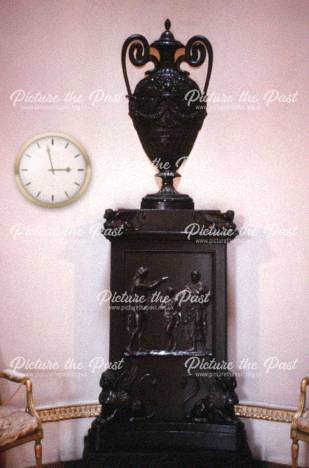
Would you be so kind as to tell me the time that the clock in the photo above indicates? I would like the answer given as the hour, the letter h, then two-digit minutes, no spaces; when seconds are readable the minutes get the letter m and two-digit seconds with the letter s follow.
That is 2h58
